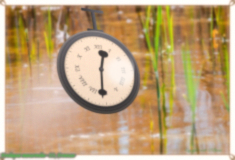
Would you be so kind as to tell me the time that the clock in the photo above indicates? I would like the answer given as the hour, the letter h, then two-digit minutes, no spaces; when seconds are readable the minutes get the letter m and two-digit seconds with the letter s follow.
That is 12h31
